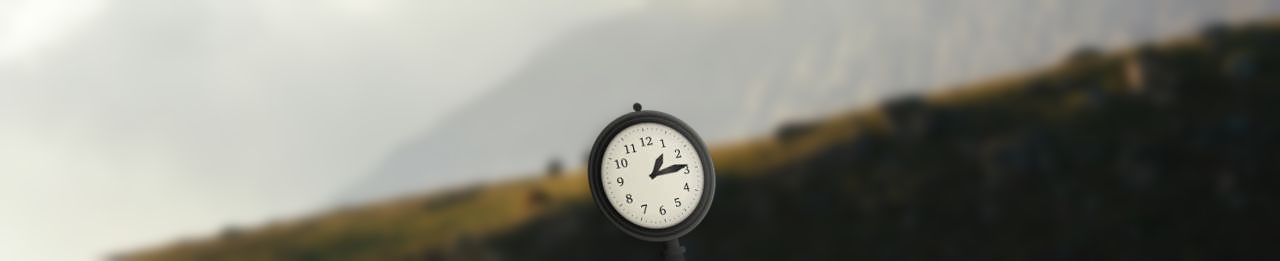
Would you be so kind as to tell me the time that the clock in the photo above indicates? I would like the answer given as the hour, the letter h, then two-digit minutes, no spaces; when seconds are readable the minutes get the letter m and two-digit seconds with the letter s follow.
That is 1h14
